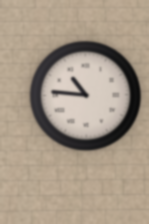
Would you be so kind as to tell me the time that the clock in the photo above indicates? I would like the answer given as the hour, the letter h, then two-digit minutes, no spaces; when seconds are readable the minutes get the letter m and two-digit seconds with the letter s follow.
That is 10h46
